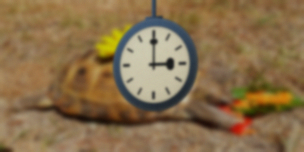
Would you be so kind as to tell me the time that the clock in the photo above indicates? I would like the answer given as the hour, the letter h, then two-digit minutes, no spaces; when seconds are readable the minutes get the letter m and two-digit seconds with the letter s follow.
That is 3h00
